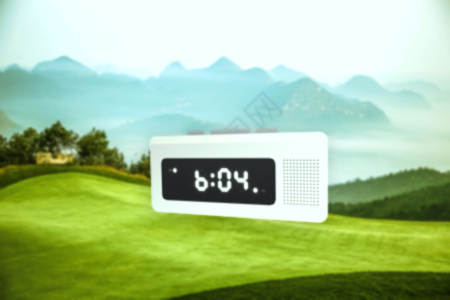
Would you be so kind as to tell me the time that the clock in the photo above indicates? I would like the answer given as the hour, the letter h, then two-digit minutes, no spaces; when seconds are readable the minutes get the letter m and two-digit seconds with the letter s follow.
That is 6h04
